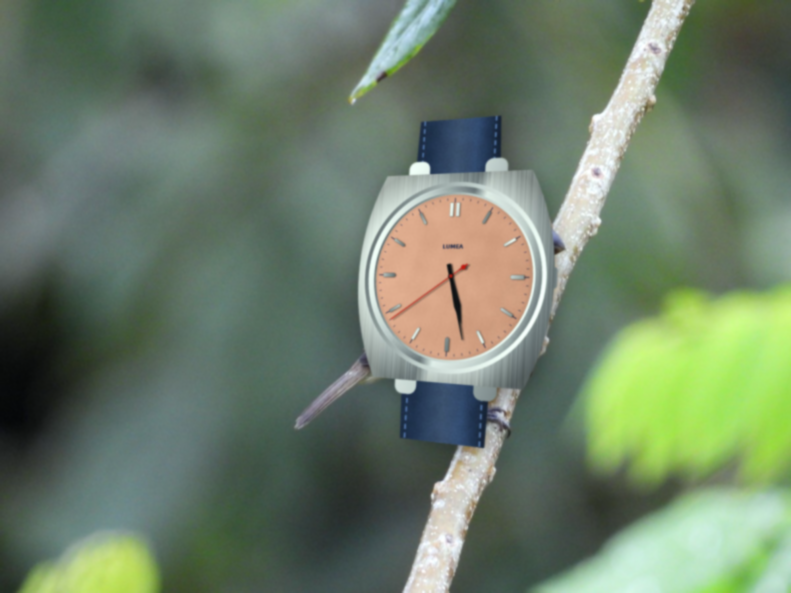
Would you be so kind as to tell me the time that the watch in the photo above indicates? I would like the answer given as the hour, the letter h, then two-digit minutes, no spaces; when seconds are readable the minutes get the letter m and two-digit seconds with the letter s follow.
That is 5h27m39s
